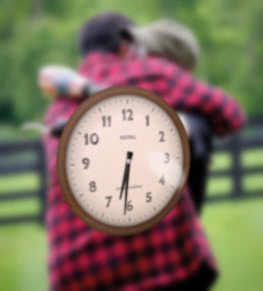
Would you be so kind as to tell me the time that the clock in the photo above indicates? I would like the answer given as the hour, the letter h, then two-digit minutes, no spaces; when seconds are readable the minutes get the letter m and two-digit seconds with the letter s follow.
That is 6h31
